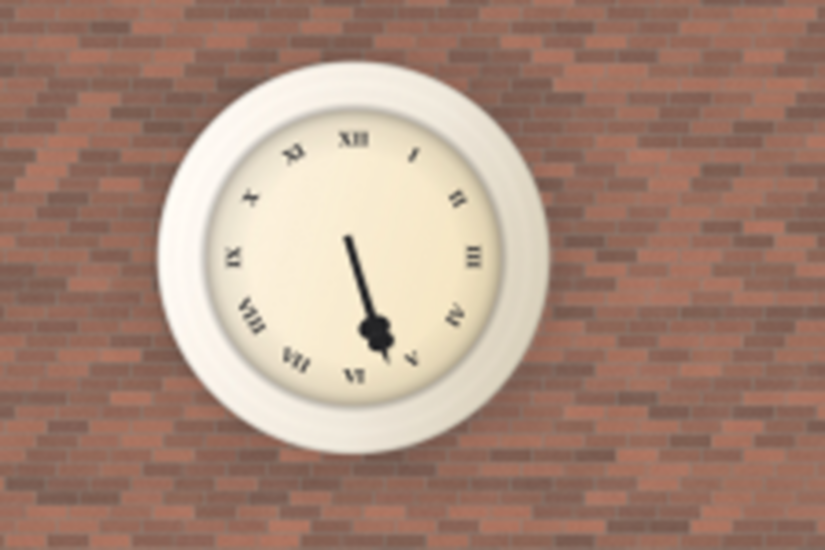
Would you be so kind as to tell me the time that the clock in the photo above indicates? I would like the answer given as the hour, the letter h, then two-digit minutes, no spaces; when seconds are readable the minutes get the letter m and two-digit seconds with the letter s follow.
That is 5h27
